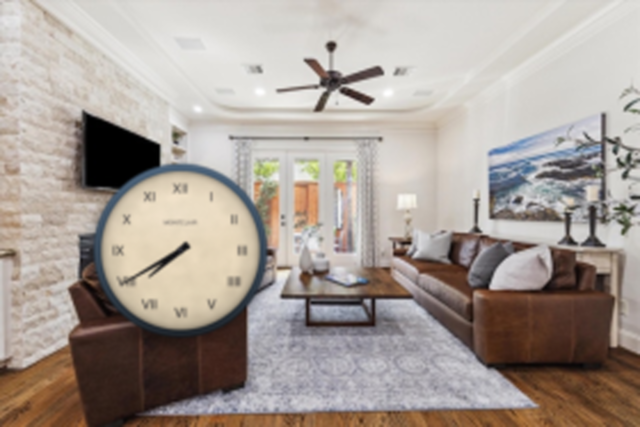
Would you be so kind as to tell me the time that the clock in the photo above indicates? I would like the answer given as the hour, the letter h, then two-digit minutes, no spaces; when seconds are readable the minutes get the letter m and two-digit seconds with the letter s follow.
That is 7h40
